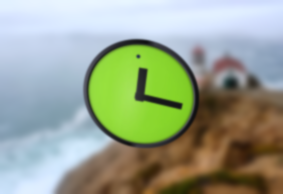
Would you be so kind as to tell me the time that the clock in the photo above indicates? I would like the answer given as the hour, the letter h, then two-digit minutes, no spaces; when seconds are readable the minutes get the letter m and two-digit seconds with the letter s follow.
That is 12h17
